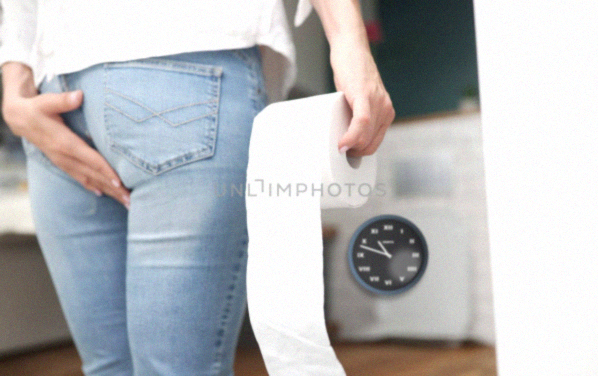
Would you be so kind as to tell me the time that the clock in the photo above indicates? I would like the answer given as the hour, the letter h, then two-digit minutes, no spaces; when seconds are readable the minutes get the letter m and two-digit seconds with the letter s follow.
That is 10h48
